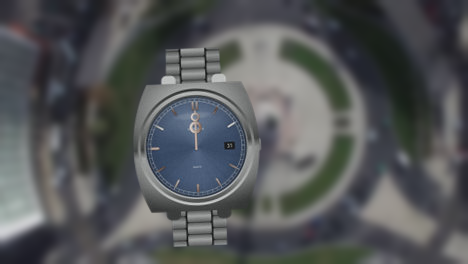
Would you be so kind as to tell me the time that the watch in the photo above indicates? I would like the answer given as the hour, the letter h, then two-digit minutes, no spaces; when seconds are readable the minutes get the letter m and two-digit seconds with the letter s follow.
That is 12h00
